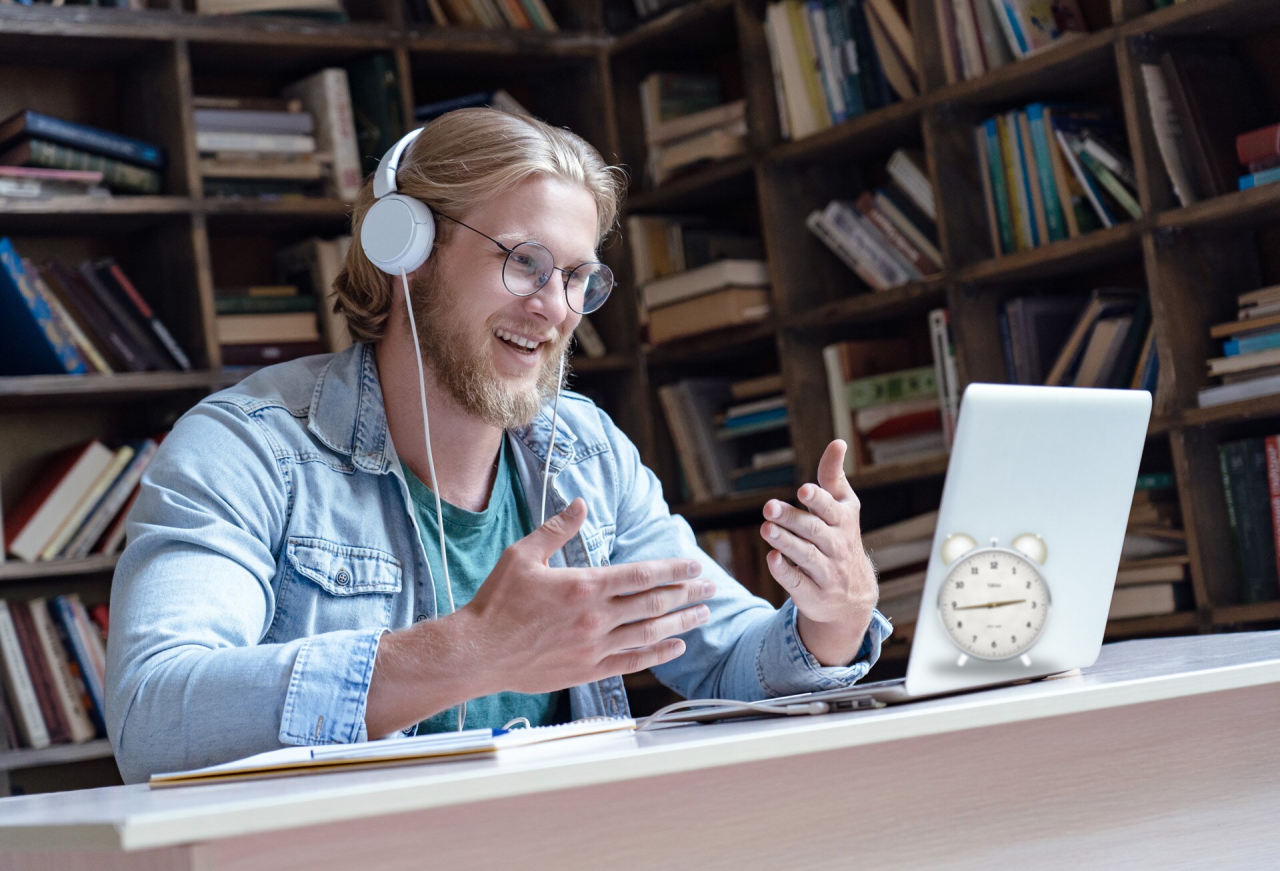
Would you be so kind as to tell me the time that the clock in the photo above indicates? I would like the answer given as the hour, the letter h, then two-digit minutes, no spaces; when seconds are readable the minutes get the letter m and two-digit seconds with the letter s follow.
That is 2h44
